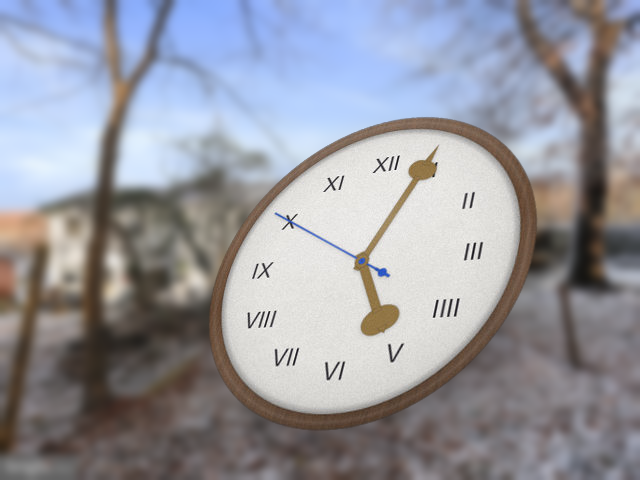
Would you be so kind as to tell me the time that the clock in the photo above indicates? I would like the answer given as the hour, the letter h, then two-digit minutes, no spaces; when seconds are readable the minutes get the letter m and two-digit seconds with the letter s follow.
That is 5h03m50s
